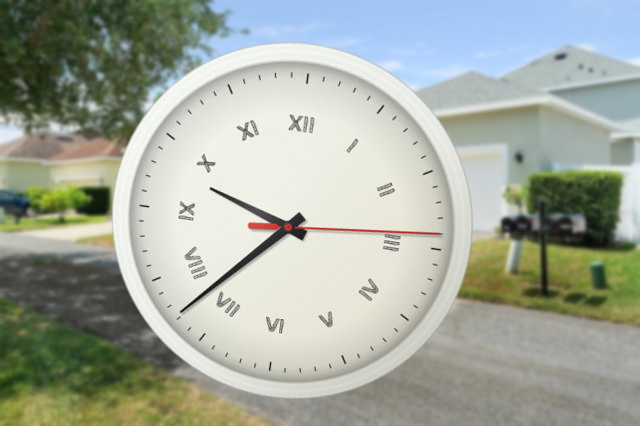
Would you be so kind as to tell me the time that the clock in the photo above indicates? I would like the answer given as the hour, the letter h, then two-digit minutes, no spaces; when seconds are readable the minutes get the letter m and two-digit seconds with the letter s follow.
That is 9h37m14s
